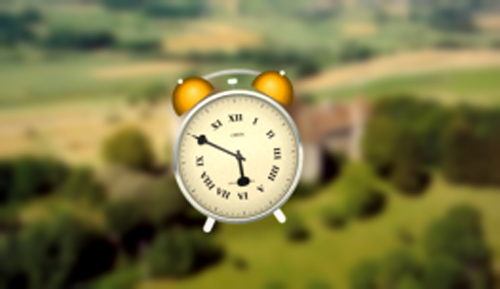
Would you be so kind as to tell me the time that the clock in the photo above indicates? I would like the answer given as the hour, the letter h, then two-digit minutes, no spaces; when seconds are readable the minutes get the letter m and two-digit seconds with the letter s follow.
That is 5h50
